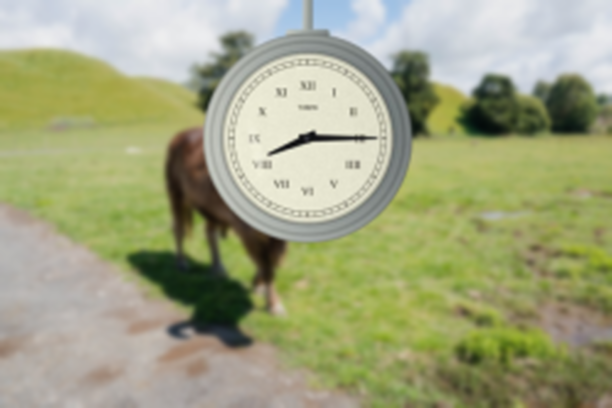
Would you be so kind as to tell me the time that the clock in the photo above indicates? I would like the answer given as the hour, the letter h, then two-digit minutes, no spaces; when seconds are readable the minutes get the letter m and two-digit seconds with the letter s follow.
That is 8h15
